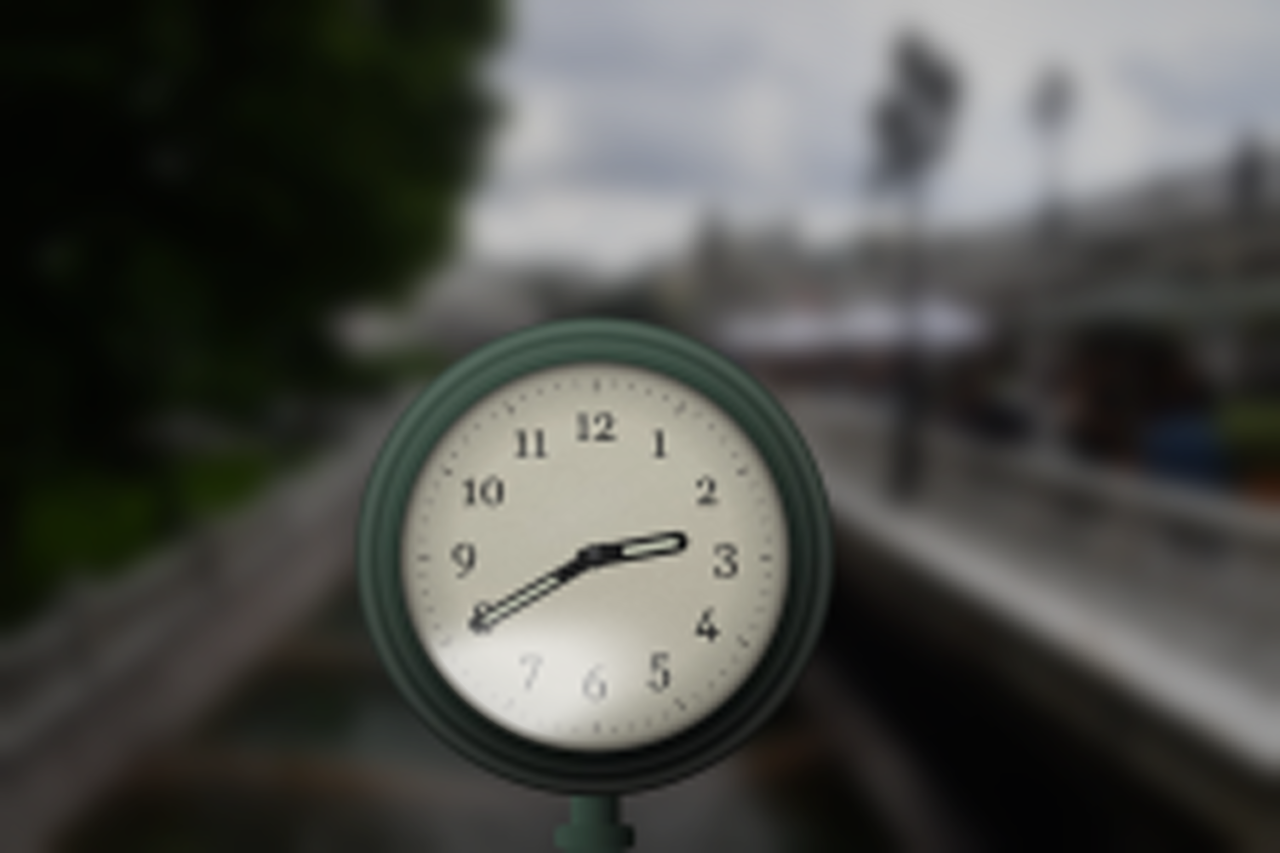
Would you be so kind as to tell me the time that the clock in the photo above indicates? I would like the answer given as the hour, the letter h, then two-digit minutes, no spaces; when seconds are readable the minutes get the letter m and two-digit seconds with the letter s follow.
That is 2h40
